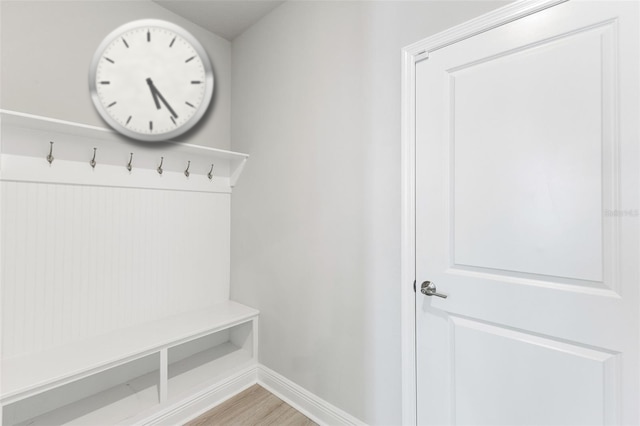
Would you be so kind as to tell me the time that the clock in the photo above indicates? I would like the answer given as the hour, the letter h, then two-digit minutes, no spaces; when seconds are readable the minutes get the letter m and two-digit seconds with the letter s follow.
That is 5h24
